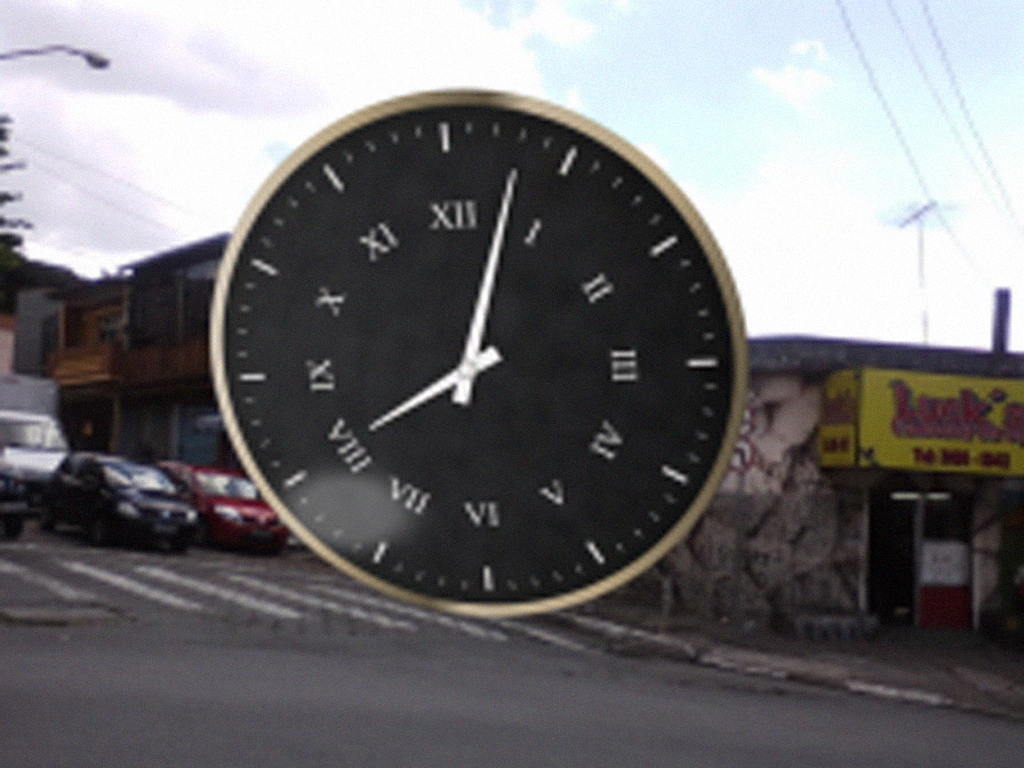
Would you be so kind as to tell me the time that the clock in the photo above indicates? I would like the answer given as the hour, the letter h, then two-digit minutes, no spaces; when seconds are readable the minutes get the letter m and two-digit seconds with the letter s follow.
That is 8h03
